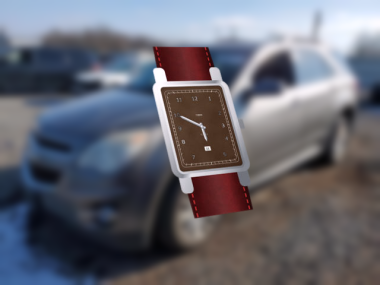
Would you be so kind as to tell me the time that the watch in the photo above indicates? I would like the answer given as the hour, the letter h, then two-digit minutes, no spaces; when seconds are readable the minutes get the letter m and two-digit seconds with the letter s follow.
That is 5h50
